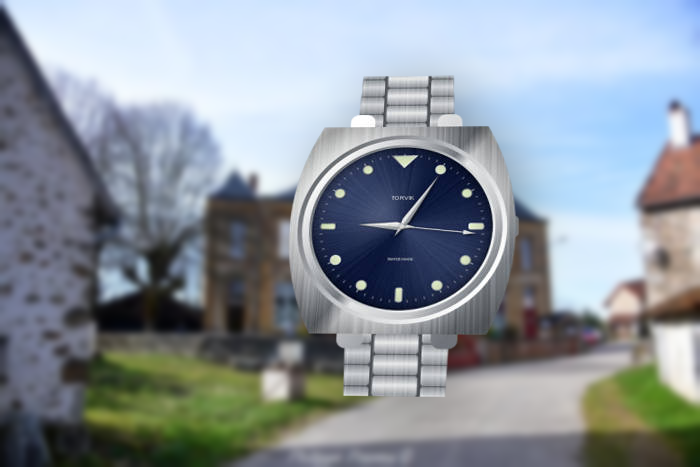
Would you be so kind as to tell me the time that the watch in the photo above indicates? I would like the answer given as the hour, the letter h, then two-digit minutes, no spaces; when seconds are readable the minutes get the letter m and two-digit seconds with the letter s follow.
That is 9h05m16s
